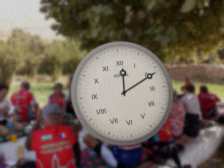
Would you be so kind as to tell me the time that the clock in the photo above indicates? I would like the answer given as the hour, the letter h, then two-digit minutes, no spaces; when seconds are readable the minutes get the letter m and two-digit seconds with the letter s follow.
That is 12h11
